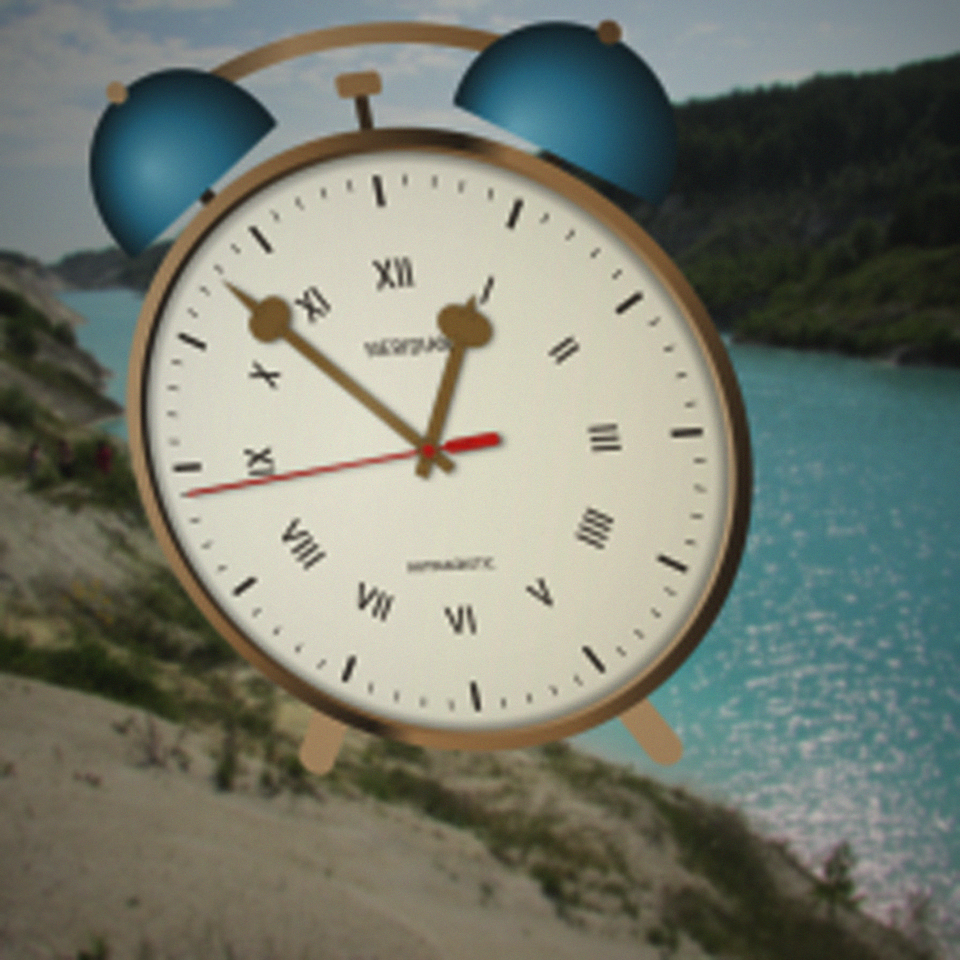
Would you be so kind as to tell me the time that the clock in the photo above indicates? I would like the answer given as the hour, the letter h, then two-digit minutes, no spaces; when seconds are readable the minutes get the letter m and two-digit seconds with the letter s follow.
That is 12h52m44s
